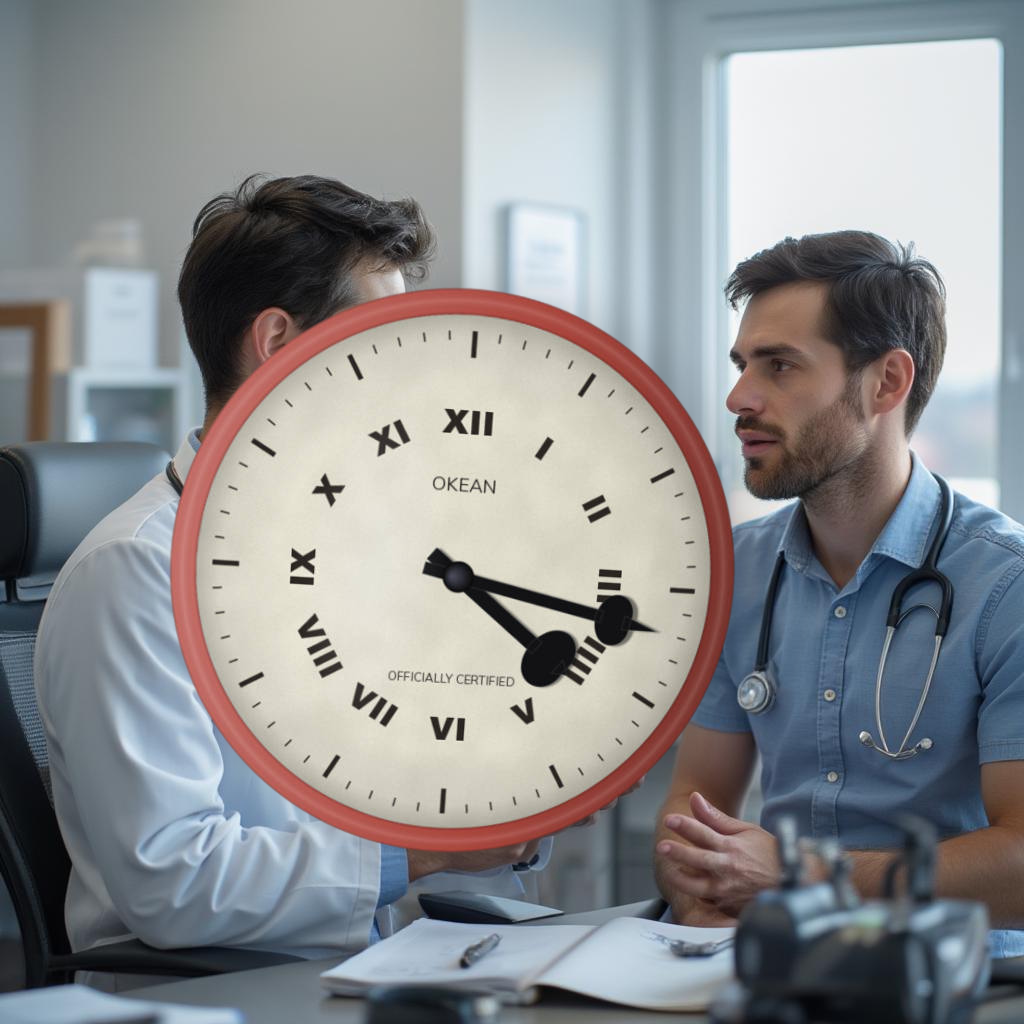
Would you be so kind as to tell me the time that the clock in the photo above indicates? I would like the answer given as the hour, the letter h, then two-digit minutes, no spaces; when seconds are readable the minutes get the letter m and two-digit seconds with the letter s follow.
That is 4h17
